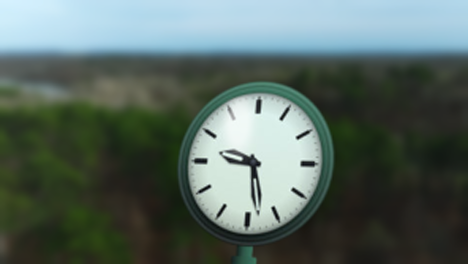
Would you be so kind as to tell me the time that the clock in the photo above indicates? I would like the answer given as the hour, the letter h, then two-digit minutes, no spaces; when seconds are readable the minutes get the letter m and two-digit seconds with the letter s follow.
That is 9h28
